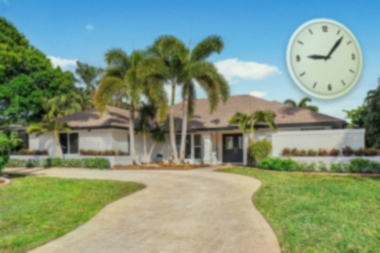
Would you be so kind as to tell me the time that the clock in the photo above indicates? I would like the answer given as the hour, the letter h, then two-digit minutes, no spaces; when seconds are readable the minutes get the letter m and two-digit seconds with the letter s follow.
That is 9h07
